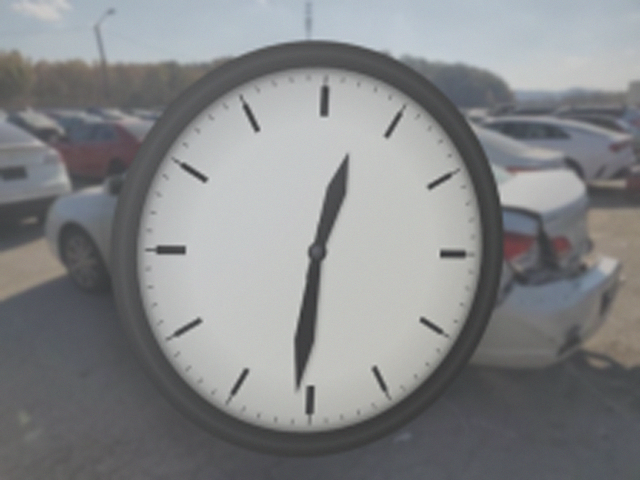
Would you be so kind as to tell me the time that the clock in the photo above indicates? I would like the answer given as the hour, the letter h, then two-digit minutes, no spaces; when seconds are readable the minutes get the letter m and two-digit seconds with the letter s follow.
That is 12h31
